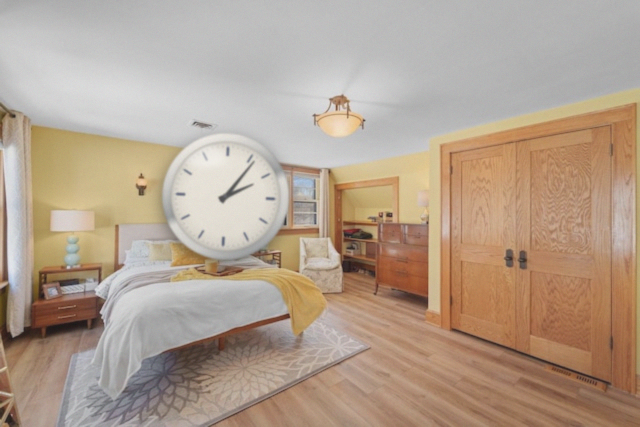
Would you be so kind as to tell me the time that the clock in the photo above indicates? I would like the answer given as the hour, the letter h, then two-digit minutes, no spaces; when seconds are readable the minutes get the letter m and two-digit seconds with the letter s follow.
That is 2h06
